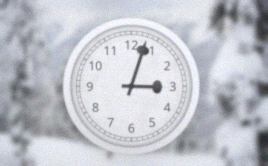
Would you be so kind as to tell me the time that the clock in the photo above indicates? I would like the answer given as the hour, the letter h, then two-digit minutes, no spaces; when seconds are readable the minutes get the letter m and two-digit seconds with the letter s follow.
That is 3h03
